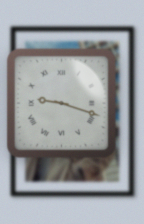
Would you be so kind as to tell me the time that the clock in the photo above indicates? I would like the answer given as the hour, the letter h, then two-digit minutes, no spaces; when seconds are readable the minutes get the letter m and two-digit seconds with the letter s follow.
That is 9h18
